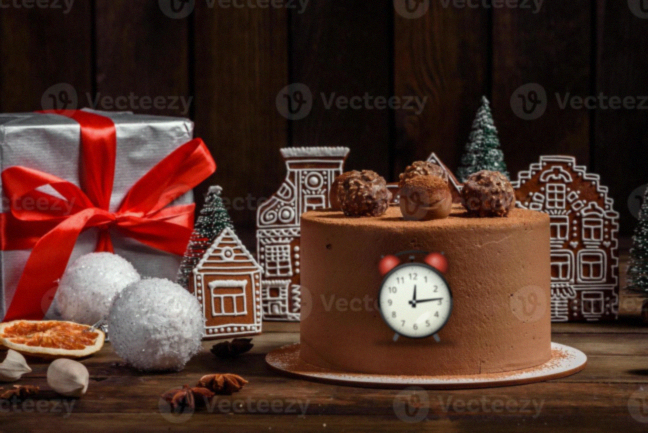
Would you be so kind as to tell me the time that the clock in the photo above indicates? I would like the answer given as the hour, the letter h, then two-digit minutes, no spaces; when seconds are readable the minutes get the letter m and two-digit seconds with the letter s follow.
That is 12h14
